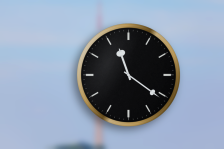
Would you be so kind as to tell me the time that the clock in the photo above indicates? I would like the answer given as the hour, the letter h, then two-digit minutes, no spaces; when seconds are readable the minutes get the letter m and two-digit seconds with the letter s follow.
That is 11h21
